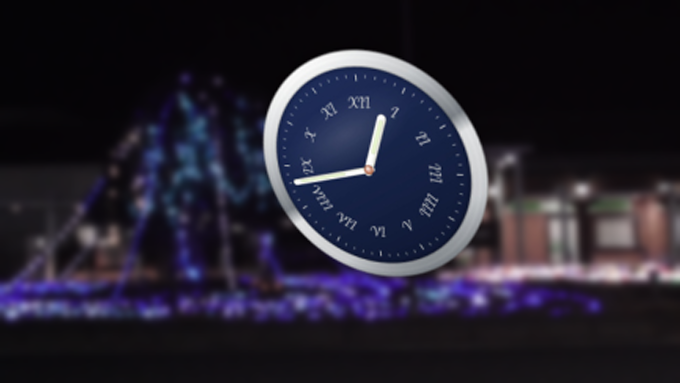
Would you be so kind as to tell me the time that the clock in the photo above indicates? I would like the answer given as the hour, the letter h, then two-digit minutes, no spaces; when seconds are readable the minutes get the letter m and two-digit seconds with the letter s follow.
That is 12h43
